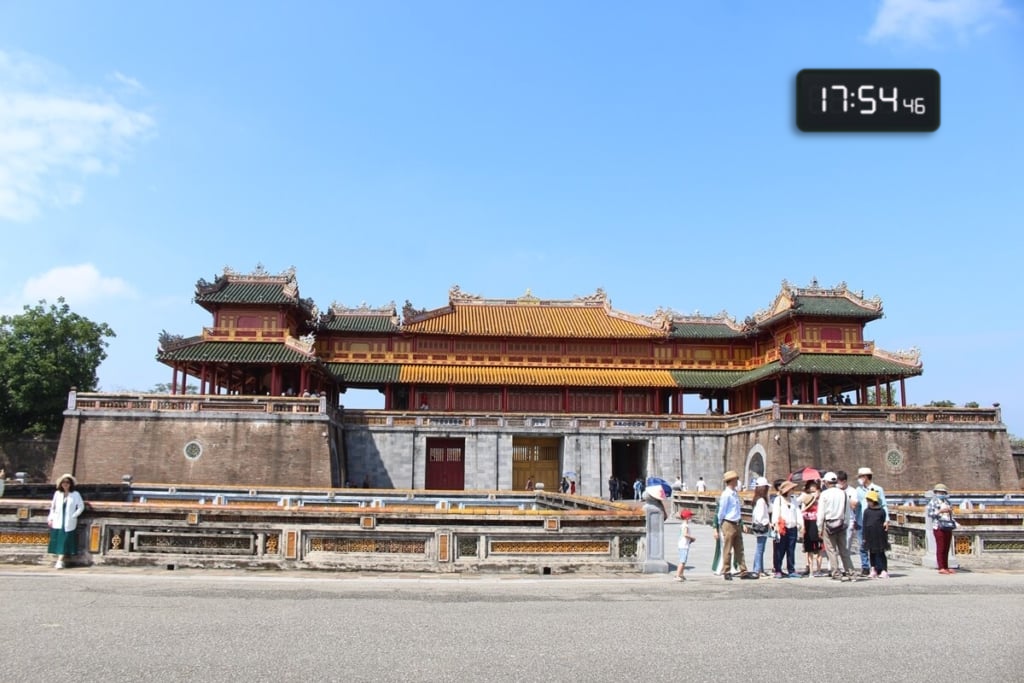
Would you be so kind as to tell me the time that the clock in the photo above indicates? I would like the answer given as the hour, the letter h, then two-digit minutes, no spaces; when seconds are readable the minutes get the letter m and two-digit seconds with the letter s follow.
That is 17h54m46s
